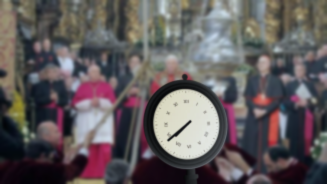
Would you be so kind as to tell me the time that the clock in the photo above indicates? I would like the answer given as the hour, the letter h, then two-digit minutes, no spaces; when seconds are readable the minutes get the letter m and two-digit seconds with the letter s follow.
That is 7h39
